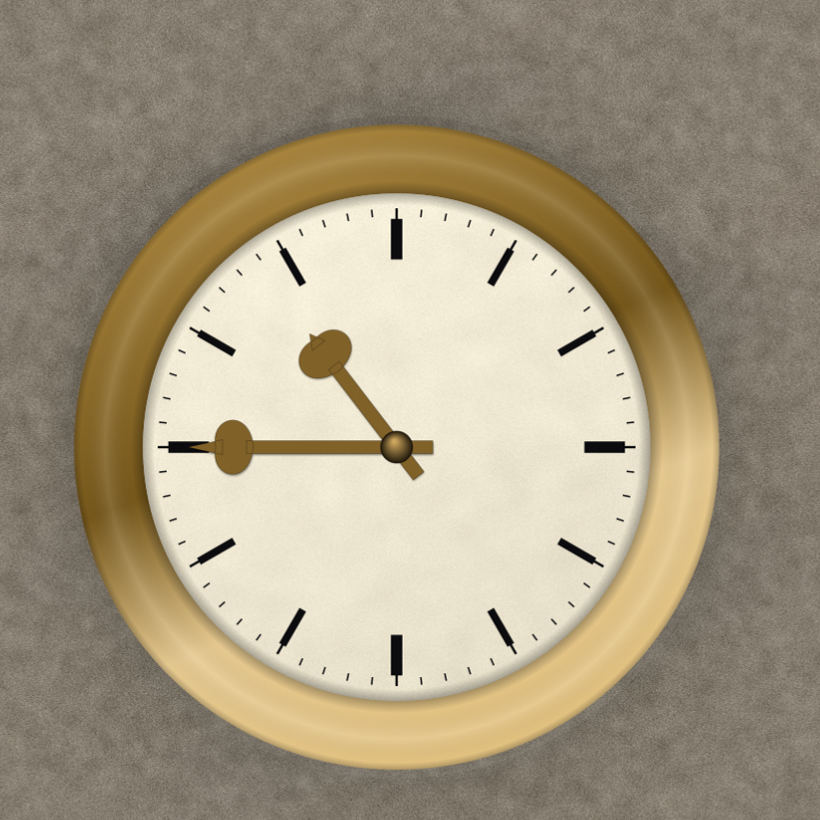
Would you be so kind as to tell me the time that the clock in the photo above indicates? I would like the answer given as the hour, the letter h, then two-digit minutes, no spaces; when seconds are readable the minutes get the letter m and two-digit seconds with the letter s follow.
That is 10h45
